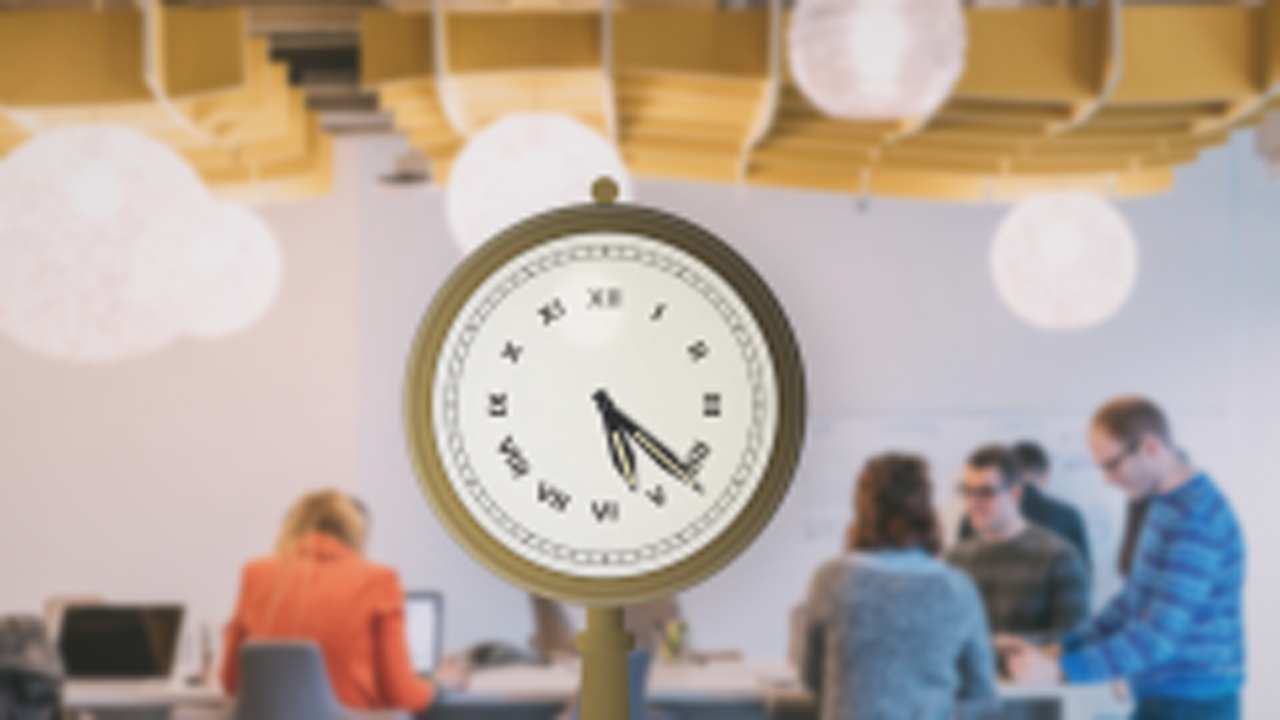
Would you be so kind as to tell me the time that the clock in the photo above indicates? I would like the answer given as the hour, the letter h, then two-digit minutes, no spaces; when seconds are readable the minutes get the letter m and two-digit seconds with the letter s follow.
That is 5h22
